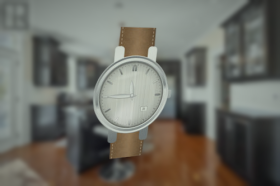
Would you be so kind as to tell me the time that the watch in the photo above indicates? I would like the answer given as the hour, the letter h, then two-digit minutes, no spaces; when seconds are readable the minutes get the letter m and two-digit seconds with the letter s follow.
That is 11h45
